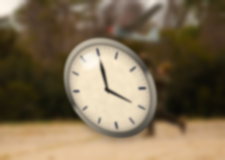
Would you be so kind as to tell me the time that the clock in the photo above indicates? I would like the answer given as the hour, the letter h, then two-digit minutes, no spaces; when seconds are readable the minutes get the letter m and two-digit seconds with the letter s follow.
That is 4h00
